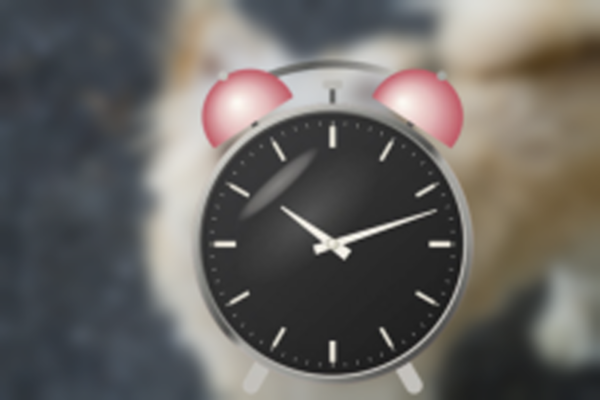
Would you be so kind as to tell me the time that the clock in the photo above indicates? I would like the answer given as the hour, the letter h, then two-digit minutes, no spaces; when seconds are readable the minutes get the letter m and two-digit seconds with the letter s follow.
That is 10h12
